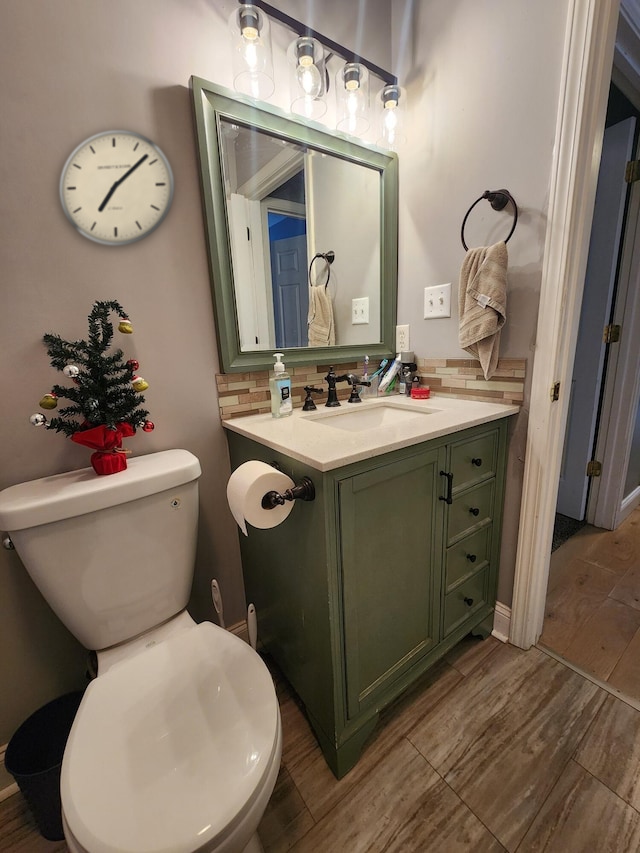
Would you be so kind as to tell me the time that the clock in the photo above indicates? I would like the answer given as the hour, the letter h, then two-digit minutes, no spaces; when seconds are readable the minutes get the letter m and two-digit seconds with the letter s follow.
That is 7h08
